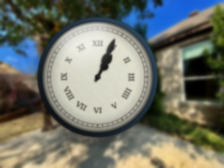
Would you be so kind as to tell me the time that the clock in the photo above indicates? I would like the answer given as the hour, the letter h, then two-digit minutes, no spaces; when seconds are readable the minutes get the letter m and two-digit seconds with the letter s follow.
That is 1h04
